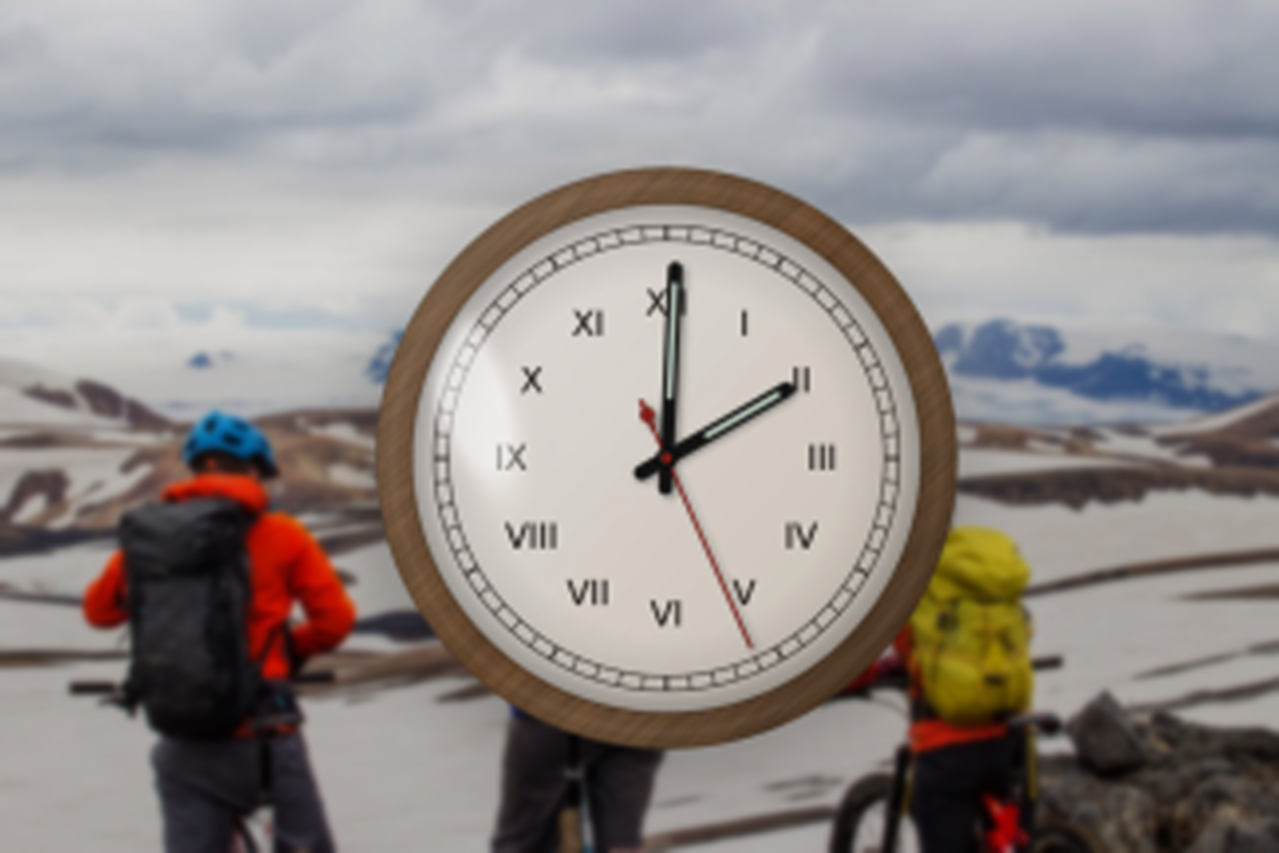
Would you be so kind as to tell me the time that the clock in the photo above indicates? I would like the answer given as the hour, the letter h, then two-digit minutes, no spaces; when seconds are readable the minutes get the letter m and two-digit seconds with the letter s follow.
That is 2h00m26s
